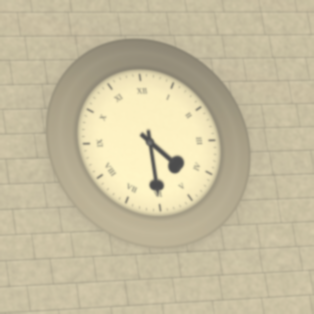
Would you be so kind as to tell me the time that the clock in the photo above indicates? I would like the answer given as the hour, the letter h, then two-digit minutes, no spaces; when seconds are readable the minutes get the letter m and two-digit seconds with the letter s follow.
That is 4h30
